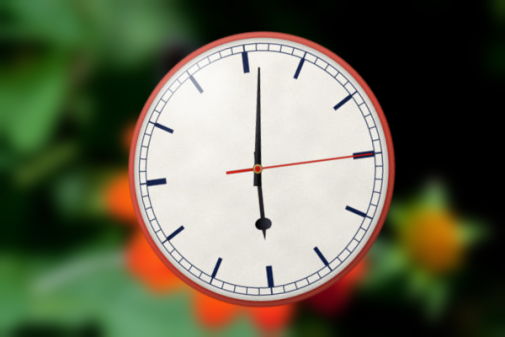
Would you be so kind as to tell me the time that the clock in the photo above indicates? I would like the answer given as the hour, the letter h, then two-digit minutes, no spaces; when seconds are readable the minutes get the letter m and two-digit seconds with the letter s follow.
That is 6h01m15s
